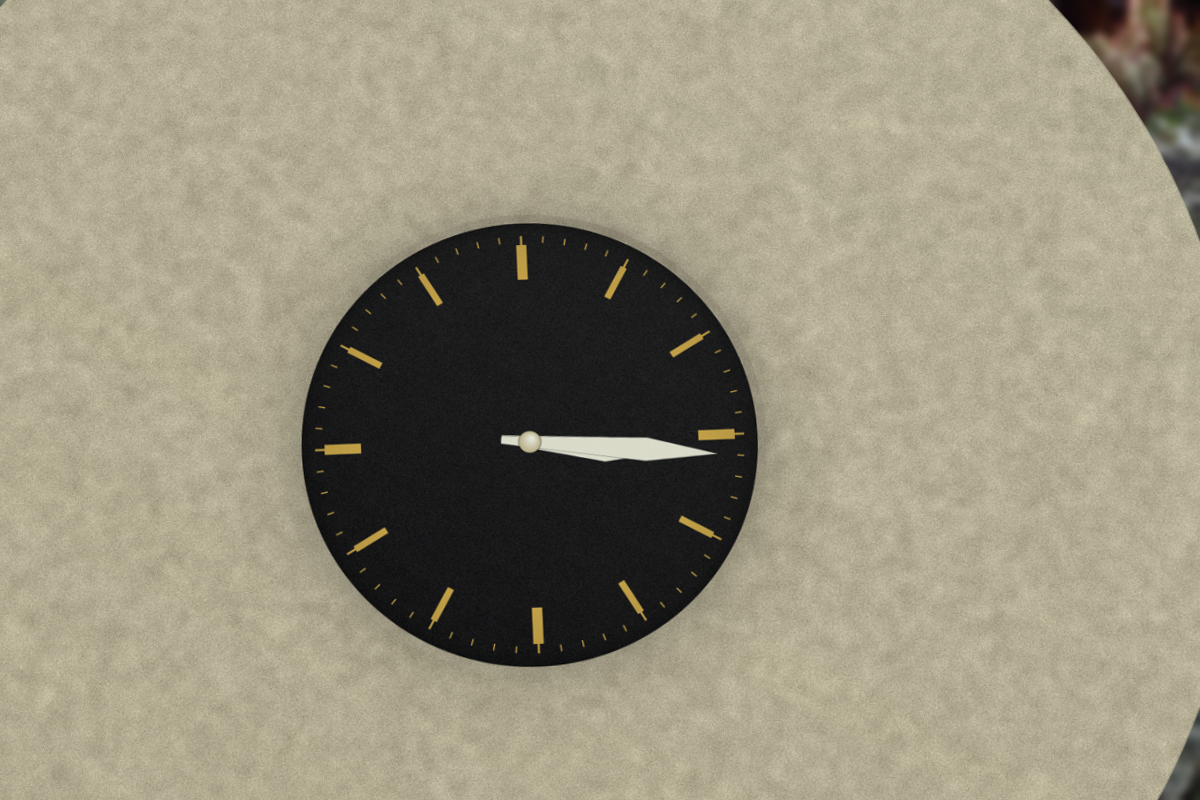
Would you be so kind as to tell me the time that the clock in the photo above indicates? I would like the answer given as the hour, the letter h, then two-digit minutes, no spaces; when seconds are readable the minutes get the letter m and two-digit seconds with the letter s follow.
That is 3h16
